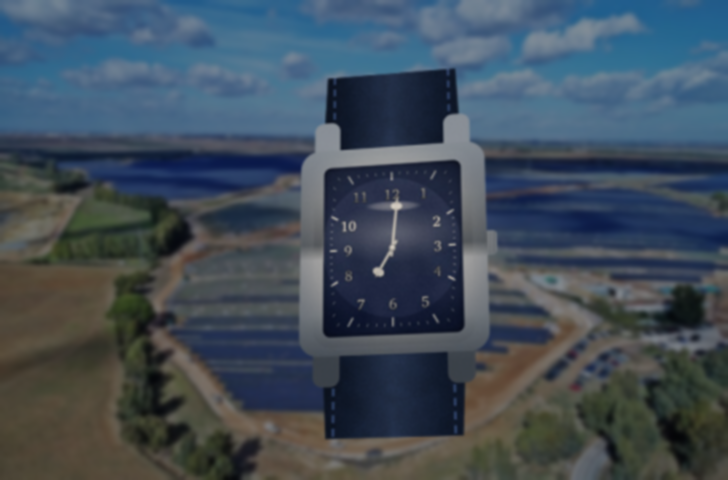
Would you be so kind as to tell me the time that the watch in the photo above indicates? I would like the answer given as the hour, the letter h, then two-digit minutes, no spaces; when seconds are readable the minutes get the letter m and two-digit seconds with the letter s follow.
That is 7h01
